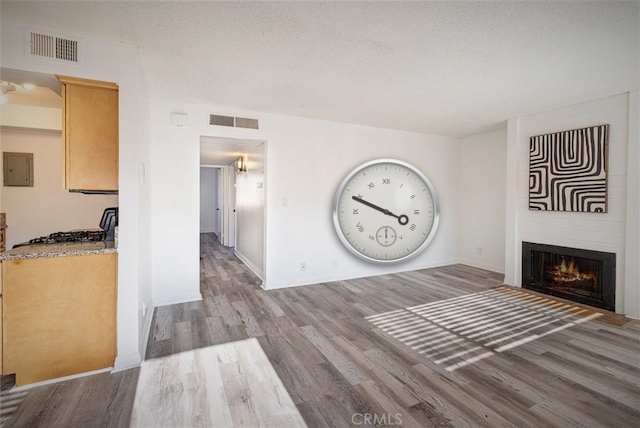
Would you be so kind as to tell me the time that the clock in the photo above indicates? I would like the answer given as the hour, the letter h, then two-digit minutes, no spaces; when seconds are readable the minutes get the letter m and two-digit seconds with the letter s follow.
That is 3h49
